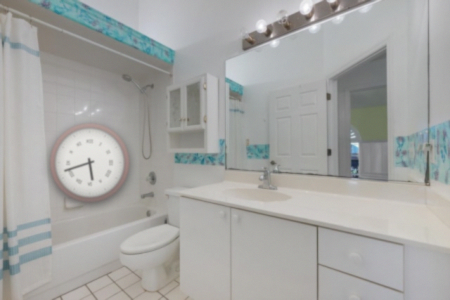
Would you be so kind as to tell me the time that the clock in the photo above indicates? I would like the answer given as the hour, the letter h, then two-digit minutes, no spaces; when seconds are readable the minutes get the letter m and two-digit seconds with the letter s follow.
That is 5h42
